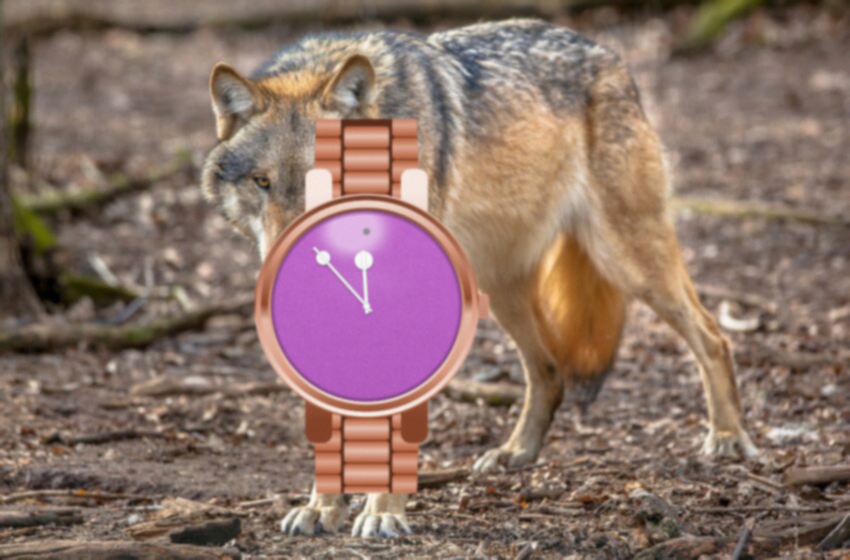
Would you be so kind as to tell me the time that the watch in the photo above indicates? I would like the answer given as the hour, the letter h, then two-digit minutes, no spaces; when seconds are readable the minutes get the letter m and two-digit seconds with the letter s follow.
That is 11h53
